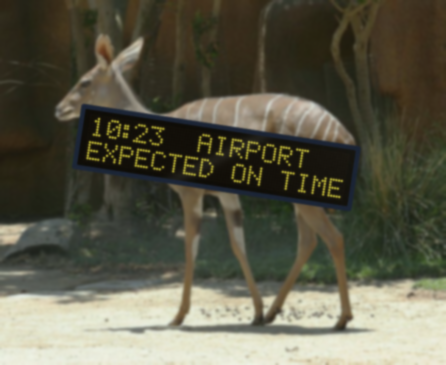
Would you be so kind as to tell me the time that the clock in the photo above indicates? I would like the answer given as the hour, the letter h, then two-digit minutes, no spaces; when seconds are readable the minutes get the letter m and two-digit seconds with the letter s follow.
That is 10h23
